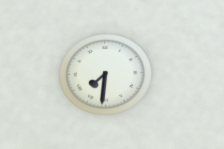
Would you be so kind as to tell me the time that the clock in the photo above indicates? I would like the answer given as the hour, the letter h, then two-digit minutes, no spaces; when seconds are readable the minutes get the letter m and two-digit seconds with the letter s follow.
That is 7h31
